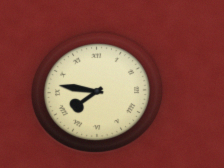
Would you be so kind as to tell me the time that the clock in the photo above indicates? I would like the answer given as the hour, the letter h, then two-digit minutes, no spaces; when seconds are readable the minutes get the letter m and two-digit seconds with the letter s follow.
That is 7h47
